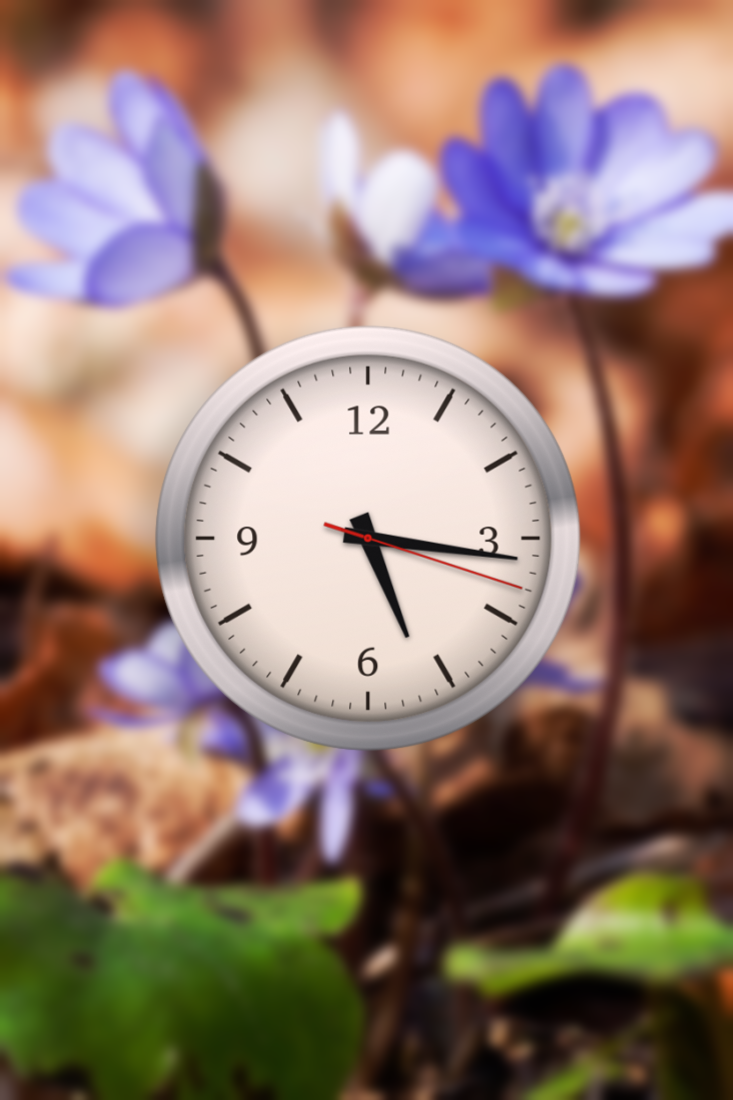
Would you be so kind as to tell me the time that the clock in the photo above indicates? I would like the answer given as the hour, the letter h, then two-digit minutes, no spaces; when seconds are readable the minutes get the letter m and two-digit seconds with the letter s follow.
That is 5h16m18s
